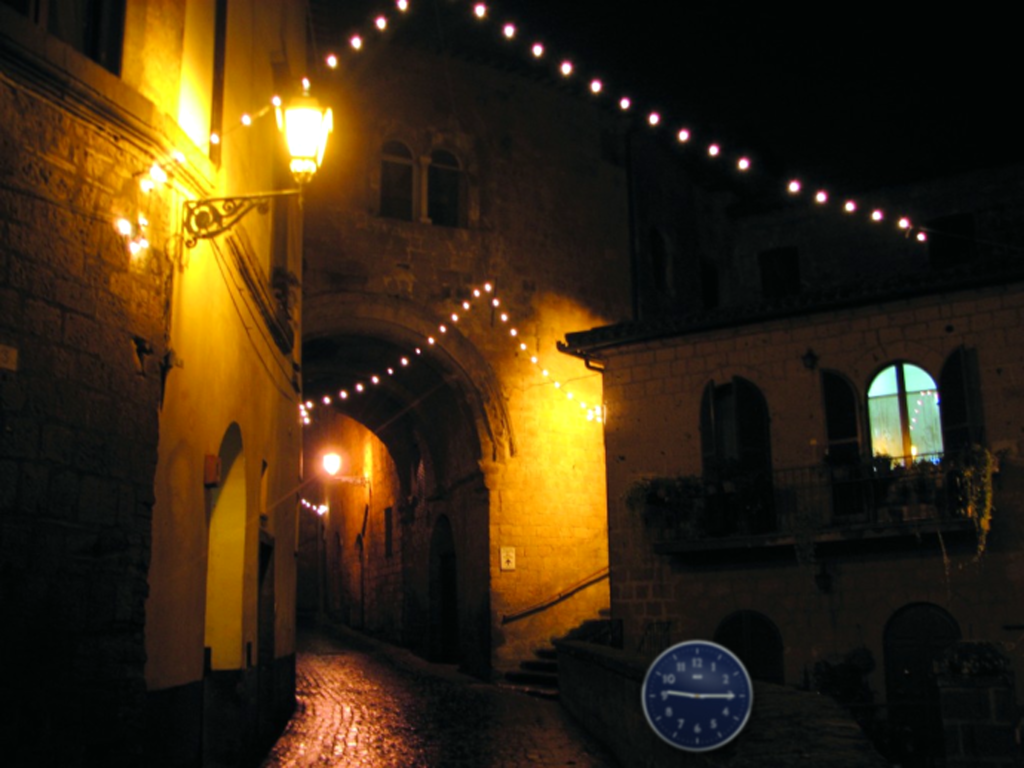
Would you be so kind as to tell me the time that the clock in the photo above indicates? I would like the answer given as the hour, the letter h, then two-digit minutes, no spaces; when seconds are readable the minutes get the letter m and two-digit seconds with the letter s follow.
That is 9h15
